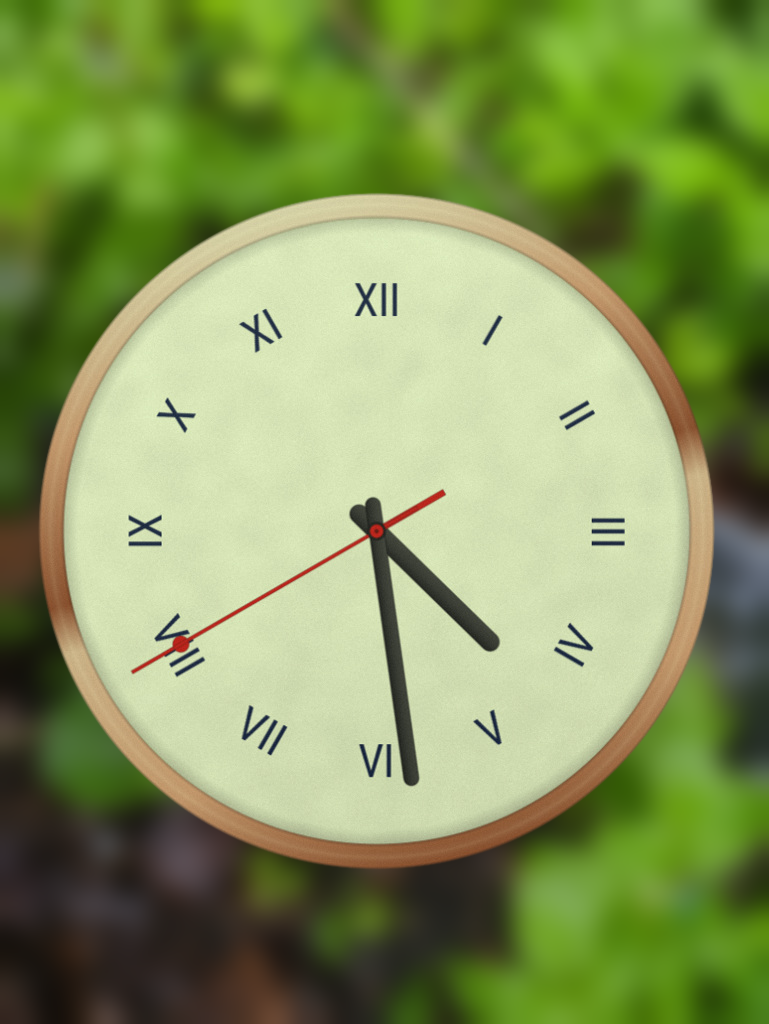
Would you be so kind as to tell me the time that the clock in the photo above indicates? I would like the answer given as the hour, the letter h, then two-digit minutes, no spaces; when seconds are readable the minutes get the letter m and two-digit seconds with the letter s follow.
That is 4h28m40s
